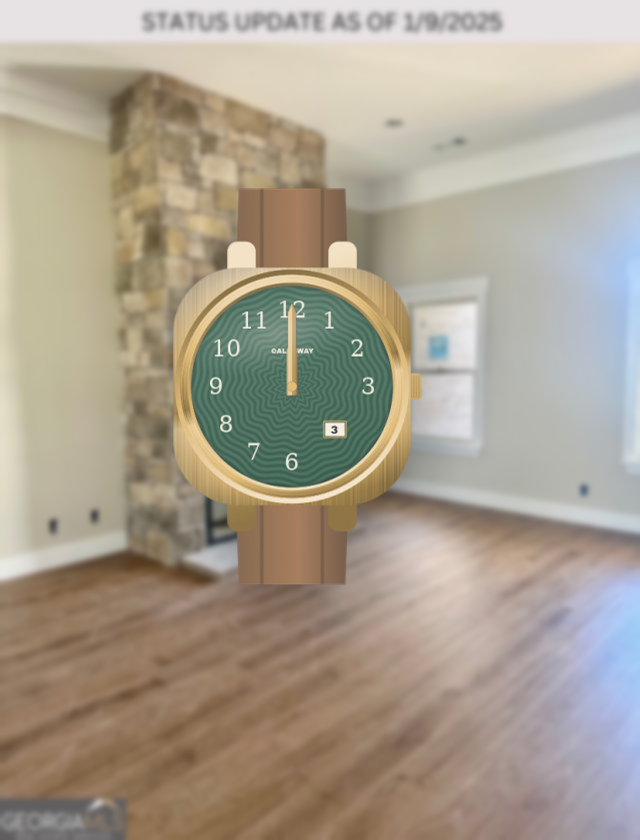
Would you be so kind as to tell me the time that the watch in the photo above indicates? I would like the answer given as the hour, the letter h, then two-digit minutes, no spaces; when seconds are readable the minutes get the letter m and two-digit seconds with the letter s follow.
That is 12h00
